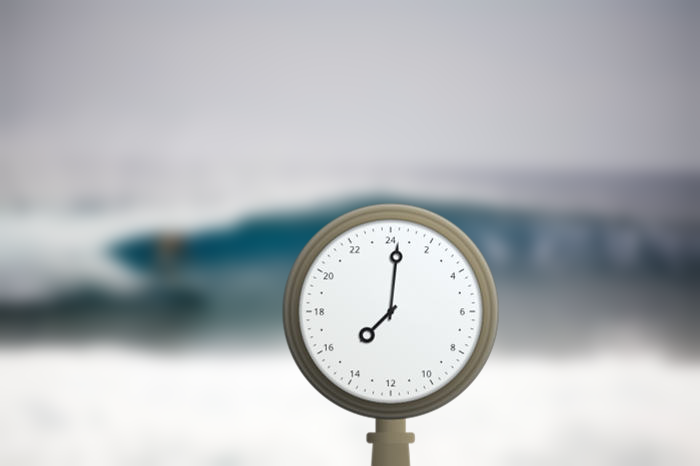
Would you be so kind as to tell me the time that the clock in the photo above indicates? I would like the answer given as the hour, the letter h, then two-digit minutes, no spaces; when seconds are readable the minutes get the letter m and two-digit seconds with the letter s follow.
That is 15h01
